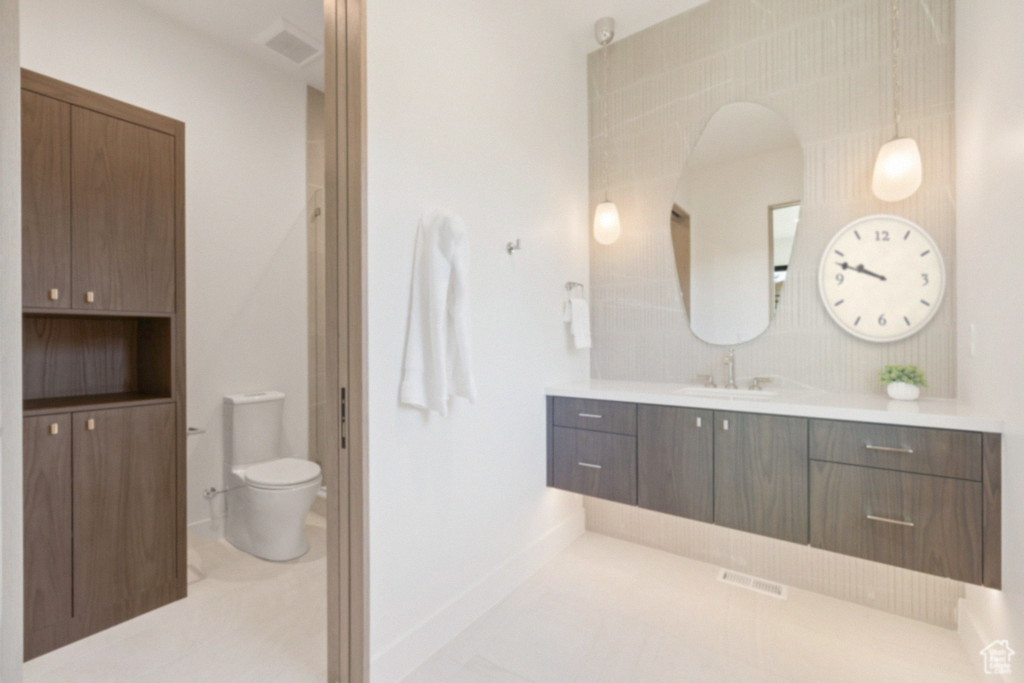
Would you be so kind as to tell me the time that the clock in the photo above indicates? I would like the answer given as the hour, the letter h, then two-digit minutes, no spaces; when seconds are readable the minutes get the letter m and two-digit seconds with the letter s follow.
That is 9h48
